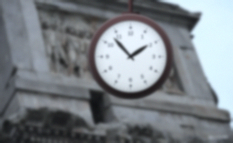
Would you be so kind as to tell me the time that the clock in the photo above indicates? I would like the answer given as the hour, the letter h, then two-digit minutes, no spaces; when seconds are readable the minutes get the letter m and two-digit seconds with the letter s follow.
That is 1h53
